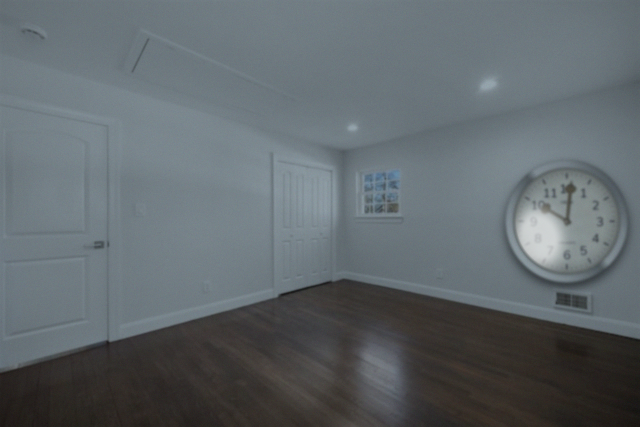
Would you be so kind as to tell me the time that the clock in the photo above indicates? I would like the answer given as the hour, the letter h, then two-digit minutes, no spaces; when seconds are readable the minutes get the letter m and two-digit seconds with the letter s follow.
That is 10h01
